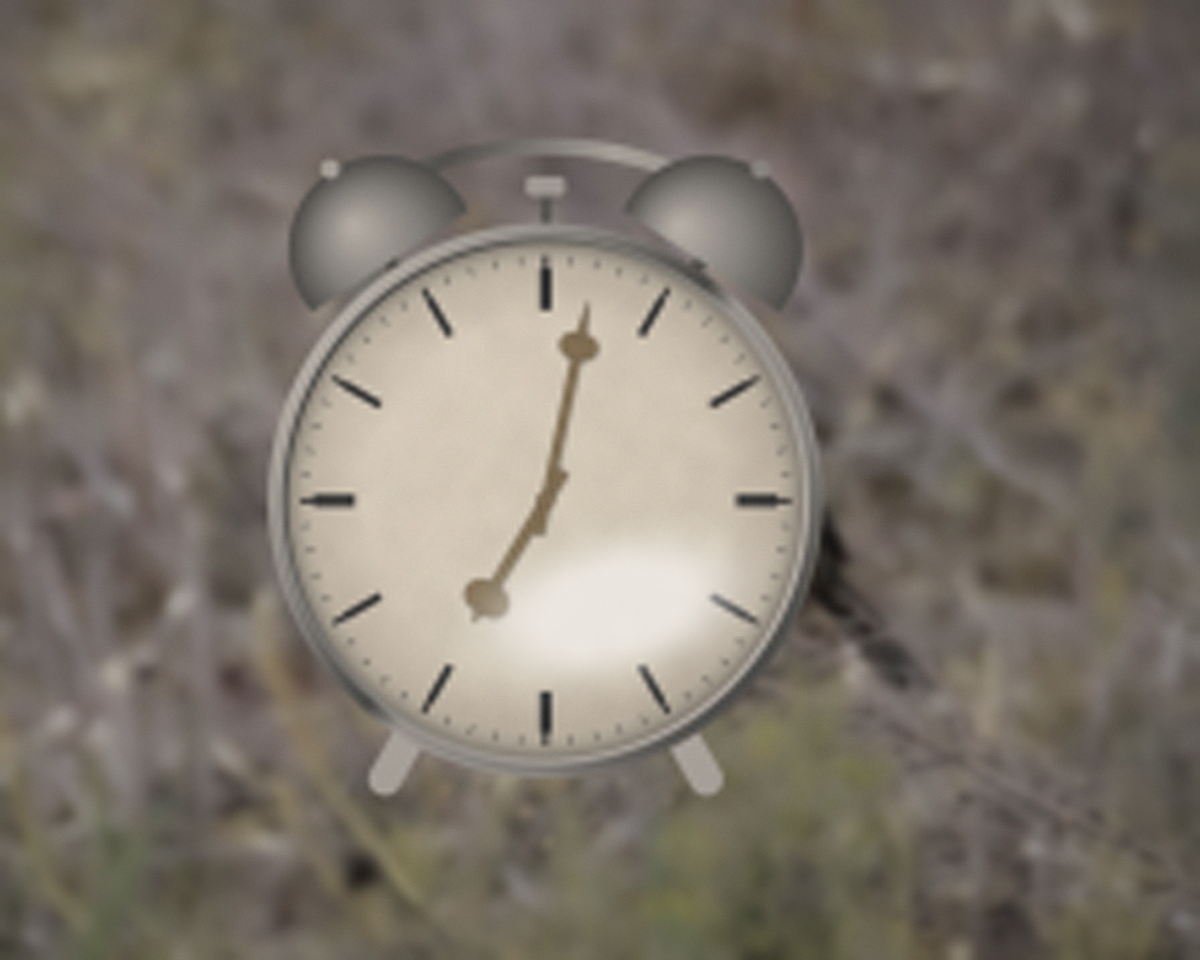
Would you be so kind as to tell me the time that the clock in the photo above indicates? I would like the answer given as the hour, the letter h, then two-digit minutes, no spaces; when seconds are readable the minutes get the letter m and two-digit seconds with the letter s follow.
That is 7h02
